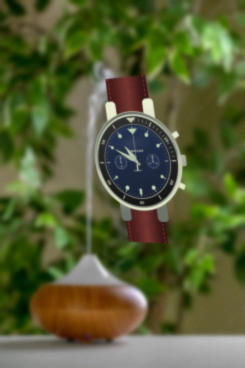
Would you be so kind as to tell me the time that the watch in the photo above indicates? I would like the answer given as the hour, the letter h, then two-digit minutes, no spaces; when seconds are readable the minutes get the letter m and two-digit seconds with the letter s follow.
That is 10h50
